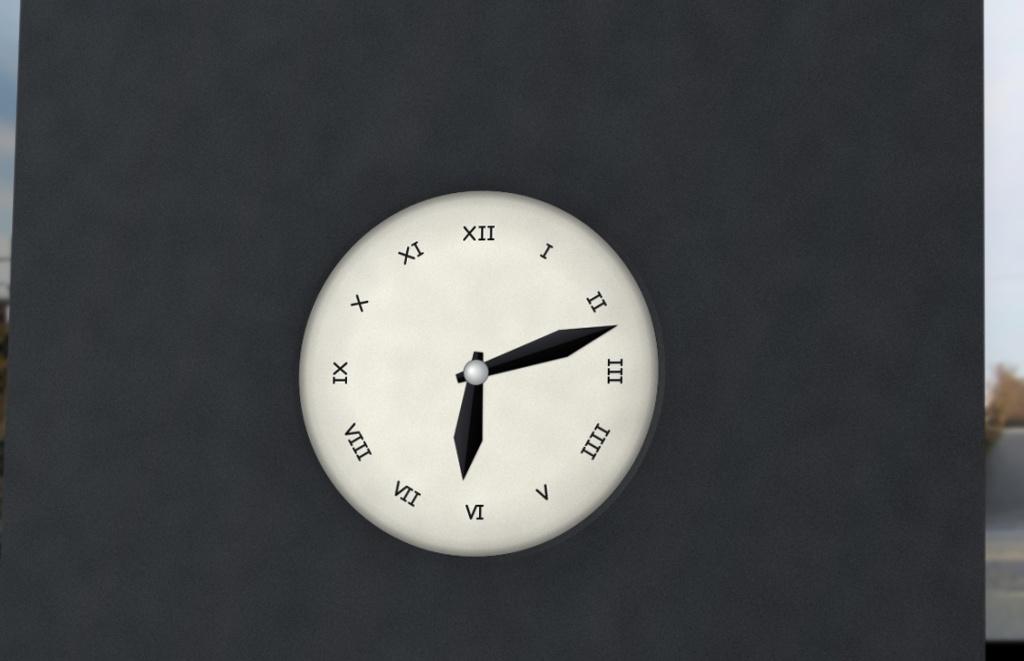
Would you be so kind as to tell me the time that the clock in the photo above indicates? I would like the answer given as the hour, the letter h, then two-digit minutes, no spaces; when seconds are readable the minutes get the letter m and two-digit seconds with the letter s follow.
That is 6h12
